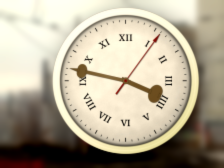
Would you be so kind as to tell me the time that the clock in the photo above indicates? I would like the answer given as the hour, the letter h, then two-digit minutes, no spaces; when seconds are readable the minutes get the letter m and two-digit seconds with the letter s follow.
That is 3h47m06s
